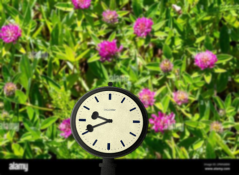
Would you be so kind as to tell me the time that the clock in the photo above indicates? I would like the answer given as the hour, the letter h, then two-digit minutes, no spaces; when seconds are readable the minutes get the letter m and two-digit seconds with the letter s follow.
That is 9h41
